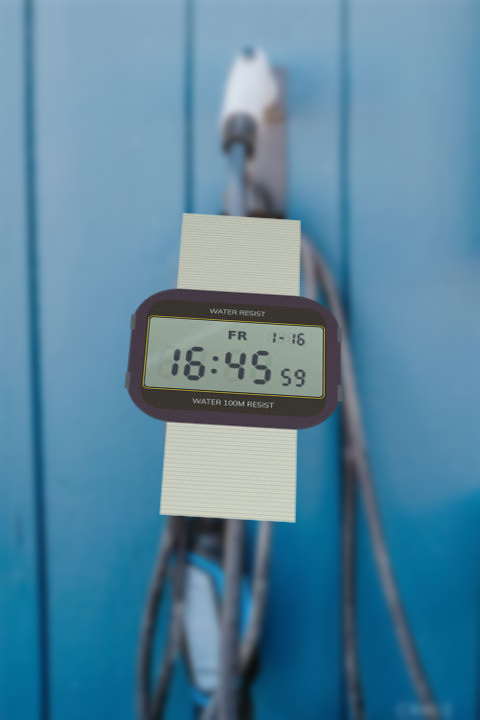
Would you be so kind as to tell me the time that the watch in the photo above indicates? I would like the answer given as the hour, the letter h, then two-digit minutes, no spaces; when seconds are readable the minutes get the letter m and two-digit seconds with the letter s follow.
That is 16h45m59s
